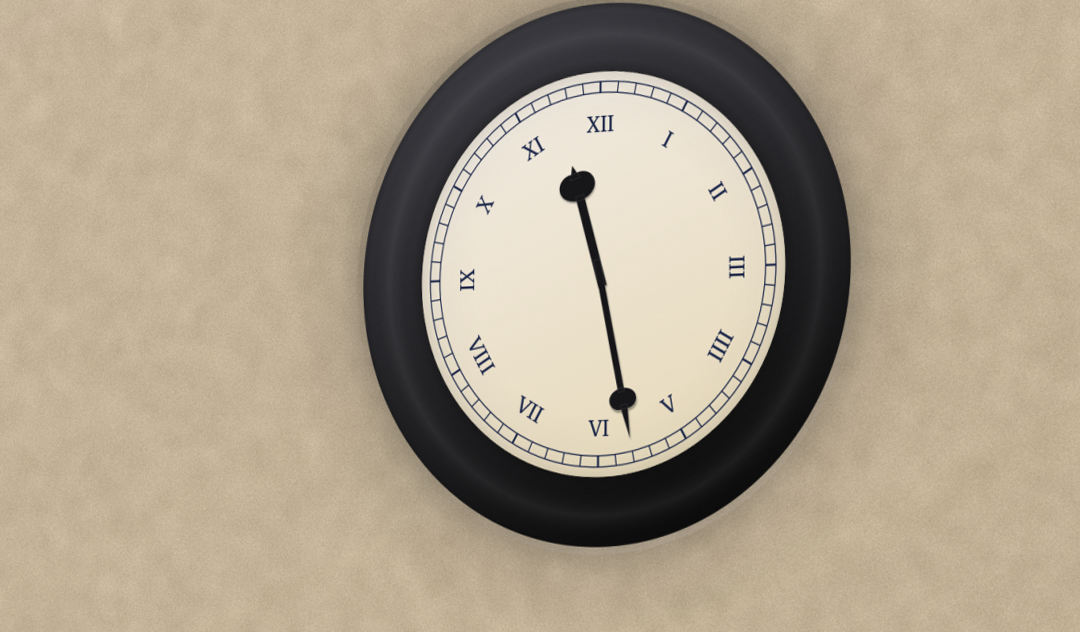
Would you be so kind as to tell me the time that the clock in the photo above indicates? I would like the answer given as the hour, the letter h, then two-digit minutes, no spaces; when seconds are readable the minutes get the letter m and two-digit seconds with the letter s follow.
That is 11h28
